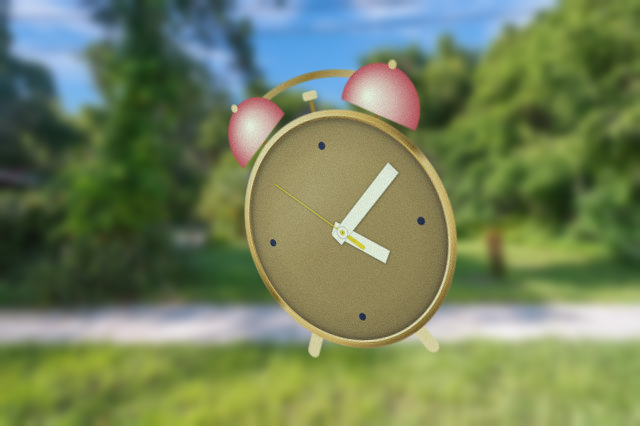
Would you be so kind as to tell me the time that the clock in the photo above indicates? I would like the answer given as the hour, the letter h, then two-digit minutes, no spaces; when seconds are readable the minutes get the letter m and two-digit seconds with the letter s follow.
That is 4h08m52s
